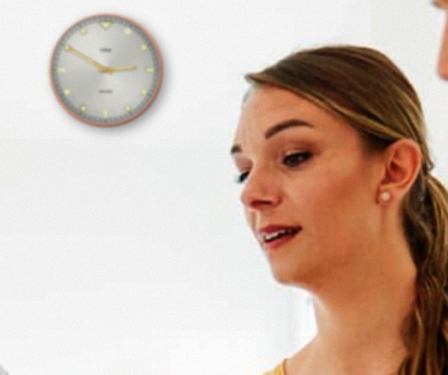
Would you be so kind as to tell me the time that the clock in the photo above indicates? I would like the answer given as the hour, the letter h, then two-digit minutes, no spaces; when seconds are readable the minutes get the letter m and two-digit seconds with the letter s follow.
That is 2h50
